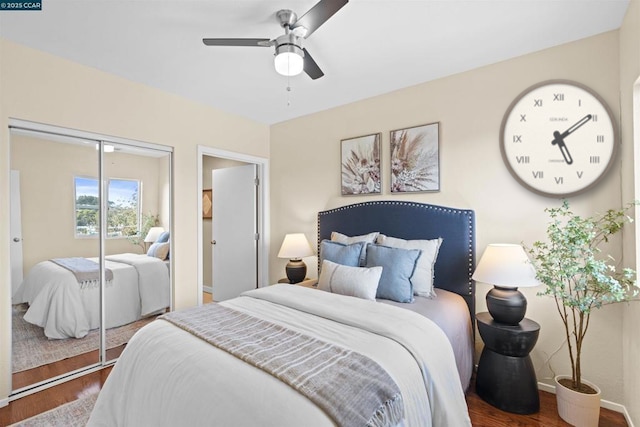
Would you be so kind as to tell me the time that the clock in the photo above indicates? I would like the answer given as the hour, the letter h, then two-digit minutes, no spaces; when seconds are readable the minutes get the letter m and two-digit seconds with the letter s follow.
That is 5h09
